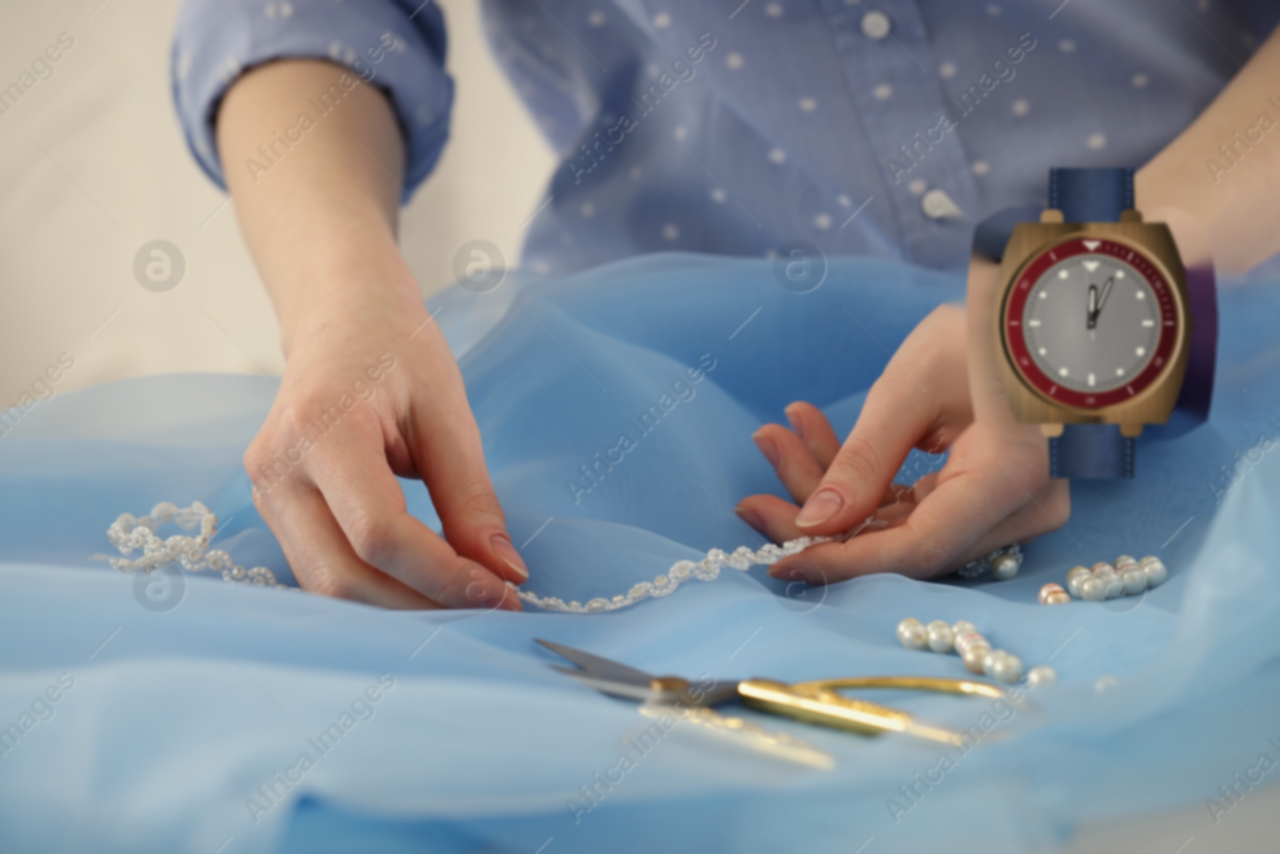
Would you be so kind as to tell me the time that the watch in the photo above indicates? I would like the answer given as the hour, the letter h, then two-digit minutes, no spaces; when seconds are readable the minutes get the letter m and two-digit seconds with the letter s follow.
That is 12h03m59s
